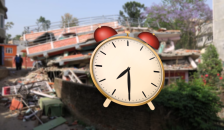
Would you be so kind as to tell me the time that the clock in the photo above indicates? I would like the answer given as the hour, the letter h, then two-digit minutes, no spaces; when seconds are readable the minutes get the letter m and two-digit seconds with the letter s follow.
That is 7h30
